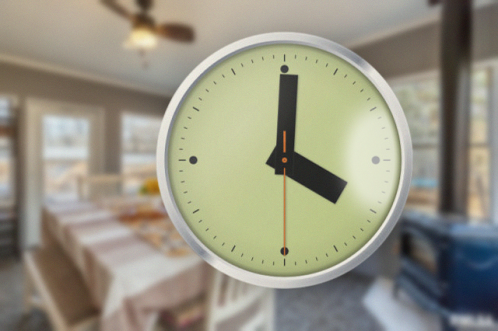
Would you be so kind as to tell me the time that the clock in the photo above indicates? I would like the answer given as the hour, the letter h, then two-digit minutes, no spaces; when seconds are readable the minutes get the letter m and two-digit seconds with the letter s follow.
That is 4h00m30s
